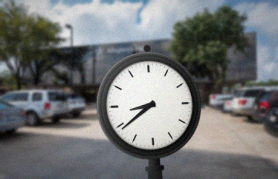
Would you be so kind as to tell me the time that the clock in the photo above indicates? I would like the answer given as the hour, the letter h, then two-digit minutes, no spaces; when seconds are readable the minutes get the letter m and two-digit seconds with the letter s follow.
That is 8h39
